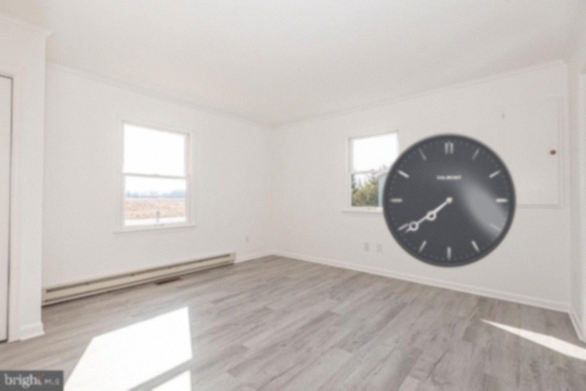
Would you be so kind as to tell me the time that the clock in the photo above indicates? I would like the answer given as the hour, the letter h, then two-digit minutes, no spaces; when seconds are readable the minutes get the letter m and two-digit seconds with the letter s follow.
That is 7h39
